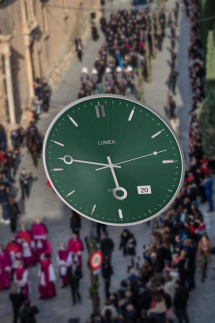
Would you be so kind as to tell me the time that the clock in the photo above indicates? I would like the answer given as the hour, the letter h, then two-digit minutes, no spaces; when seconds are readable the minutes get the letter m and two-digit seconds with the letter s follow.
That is 5h47m13s
